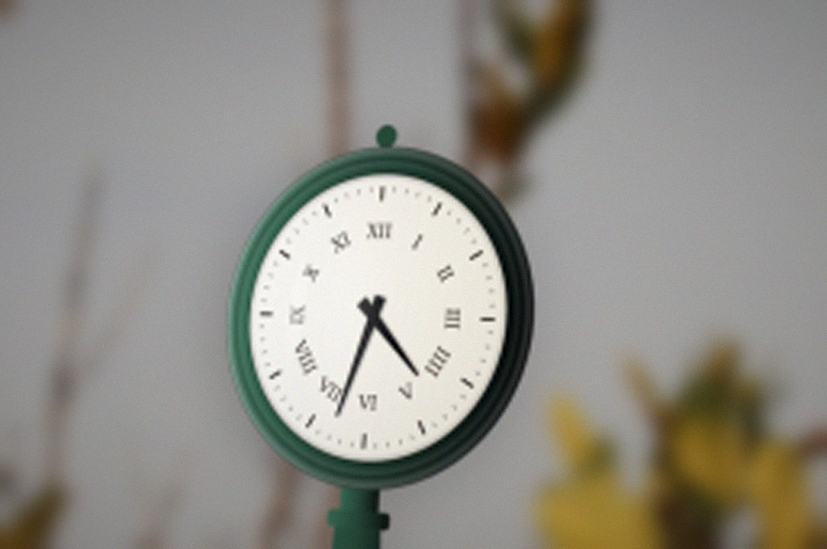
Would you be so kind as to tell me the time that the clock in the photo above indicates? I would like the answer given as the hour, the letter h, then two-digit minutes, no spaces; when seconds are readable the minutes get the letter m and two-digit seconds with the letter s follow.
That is 4h33
